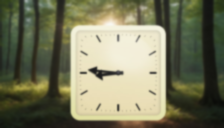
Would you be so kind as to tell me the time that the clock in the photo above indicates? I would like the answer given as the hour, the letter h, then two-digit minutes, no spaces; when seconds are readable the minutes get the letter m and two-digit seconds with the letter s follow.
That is 8h46
